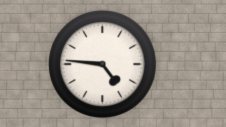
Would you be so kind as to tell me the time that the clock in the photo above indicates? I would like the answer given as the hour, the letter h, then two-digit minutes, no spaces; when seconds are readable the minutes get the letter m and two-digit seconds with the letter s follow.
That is 4h46
